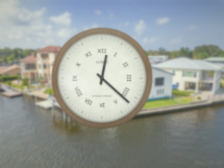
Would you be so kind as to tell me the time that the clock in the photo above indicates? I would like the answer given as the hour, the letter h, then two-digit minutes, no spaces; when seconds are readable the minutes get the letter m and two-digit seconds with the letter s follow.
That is 12h22
